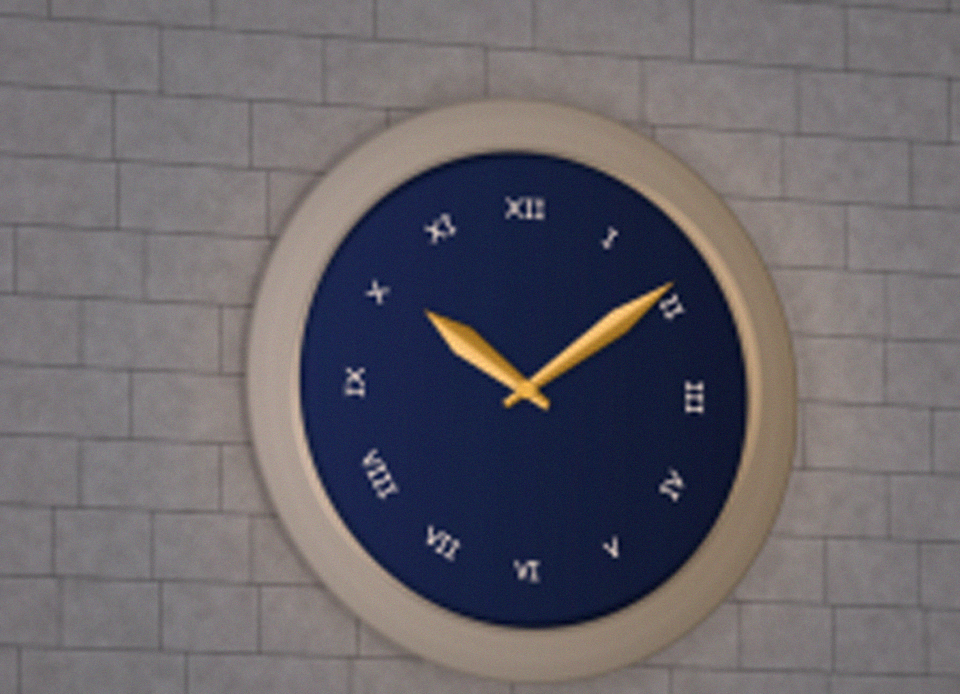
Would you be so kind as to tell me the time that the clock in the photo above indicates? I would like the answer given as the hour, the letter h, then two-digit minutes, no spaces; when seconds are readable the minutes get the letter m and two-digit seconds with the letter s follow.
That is 10h09
